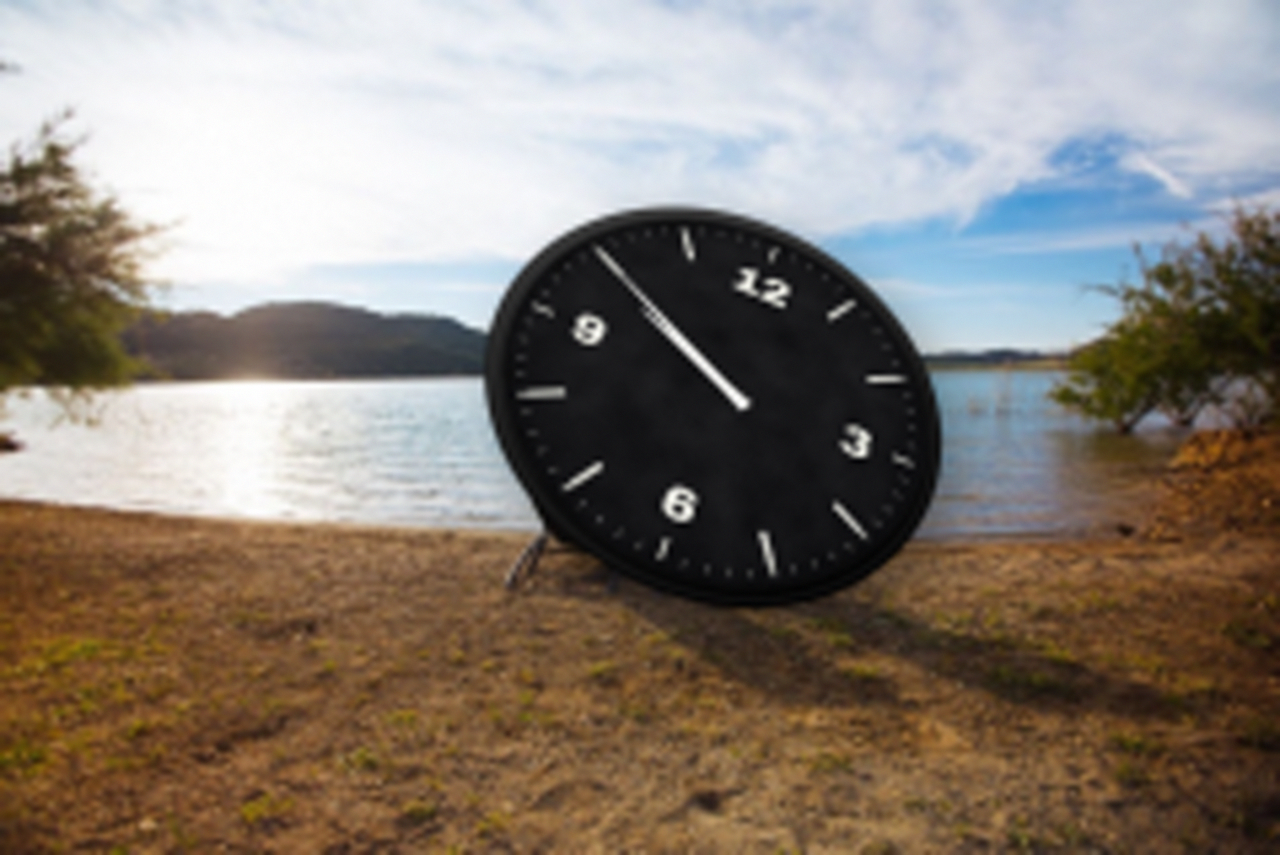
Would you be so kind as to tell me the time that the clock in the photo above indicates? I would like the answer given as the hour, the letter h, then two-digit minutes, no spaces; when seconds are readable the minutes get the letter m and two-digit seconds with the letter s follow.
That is 9h50
